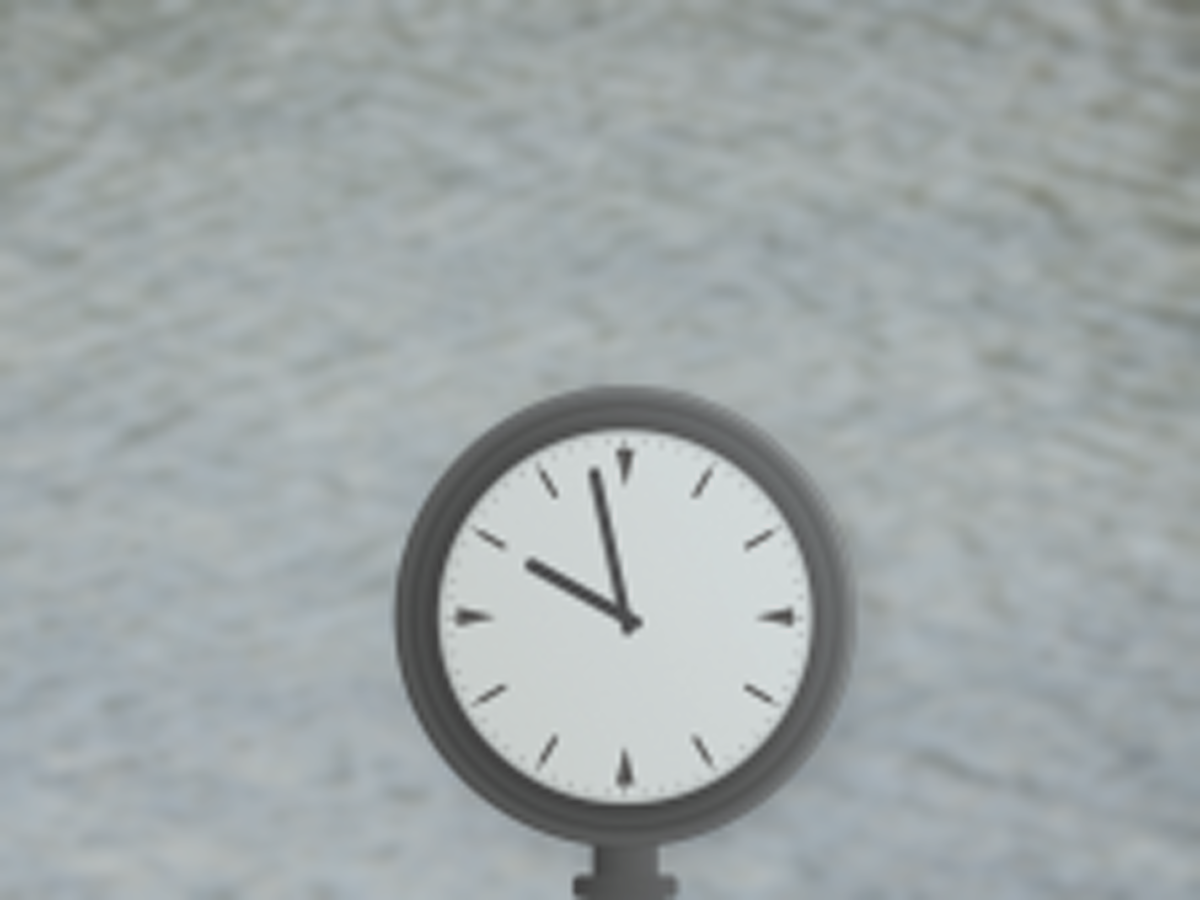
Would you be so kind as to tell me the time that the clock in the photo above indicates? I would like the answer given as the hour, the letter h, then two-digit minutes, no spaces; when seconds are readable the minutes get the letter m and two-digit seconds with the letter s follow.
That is 9h58
